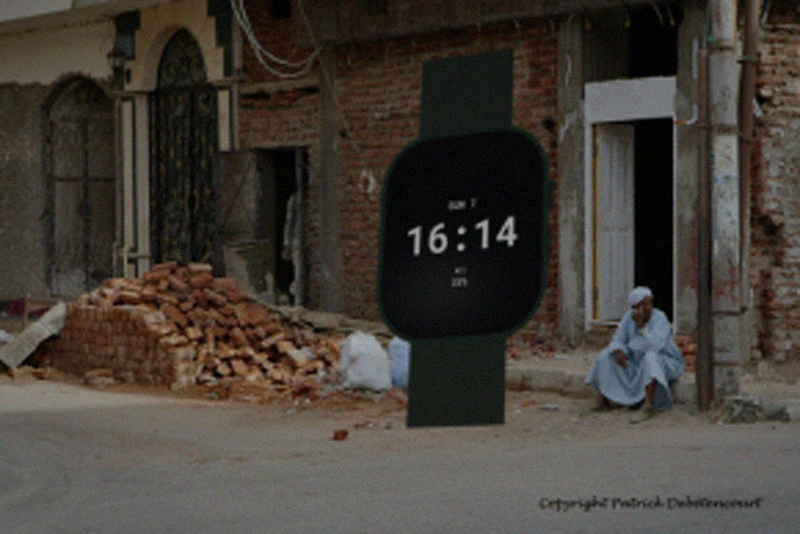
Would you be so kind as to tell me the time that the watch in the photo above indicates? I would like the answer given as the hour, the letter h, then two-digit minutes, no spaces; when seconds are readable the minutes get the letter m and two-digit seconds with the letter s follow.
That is 16h14
